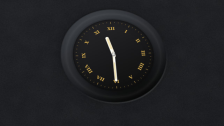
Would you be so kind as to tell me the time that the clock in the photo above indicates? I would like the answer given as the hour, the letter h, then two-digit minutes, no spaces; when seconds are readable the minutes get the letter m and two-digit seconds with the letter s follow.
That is 11h30
